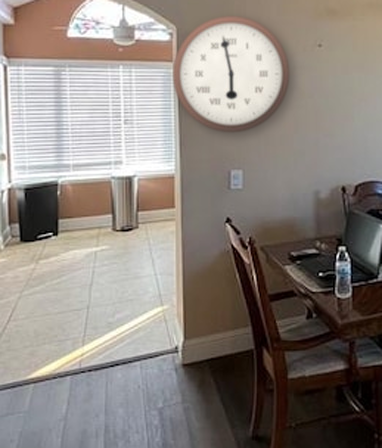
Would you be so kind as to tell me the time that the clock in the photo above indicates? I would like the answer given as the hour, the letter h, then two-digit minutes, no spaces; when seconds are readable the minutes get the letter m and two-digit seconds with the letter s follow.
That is 5h58
